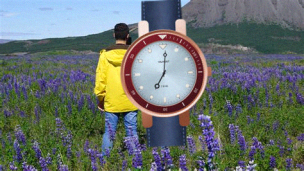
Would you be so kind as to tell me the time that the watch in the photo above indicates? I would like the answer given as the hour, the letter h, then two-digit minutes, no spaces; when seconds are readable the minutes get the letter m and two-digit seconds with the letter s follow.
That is 7h01
